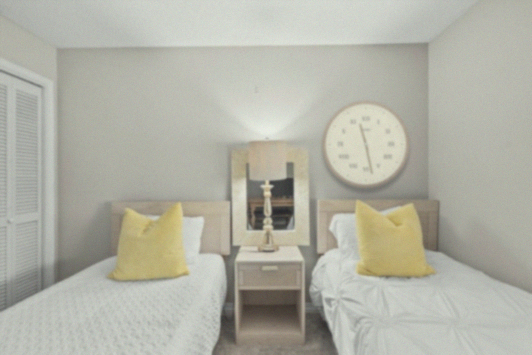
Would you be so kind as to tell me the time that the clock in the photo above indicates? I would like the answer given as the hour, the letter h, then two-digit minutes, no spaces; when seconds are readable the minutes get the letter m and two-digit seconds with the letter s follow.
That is 11h28
